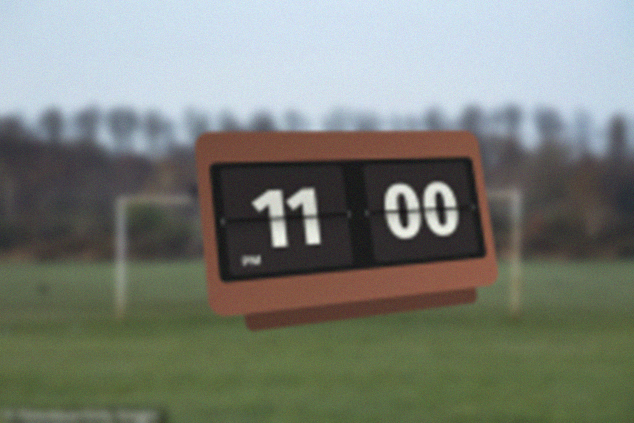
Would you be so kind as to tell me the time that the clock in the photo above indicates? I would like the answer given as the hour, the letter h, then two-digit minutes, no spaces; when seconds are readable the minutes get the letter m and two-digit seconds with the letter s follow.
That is 11h00
